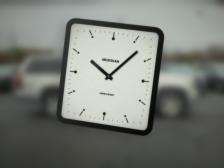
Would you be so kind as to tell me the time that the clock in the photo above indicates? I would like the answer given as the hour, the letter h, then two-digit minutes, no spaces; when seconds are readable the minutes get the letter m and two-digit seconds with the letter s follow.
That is 10h07
